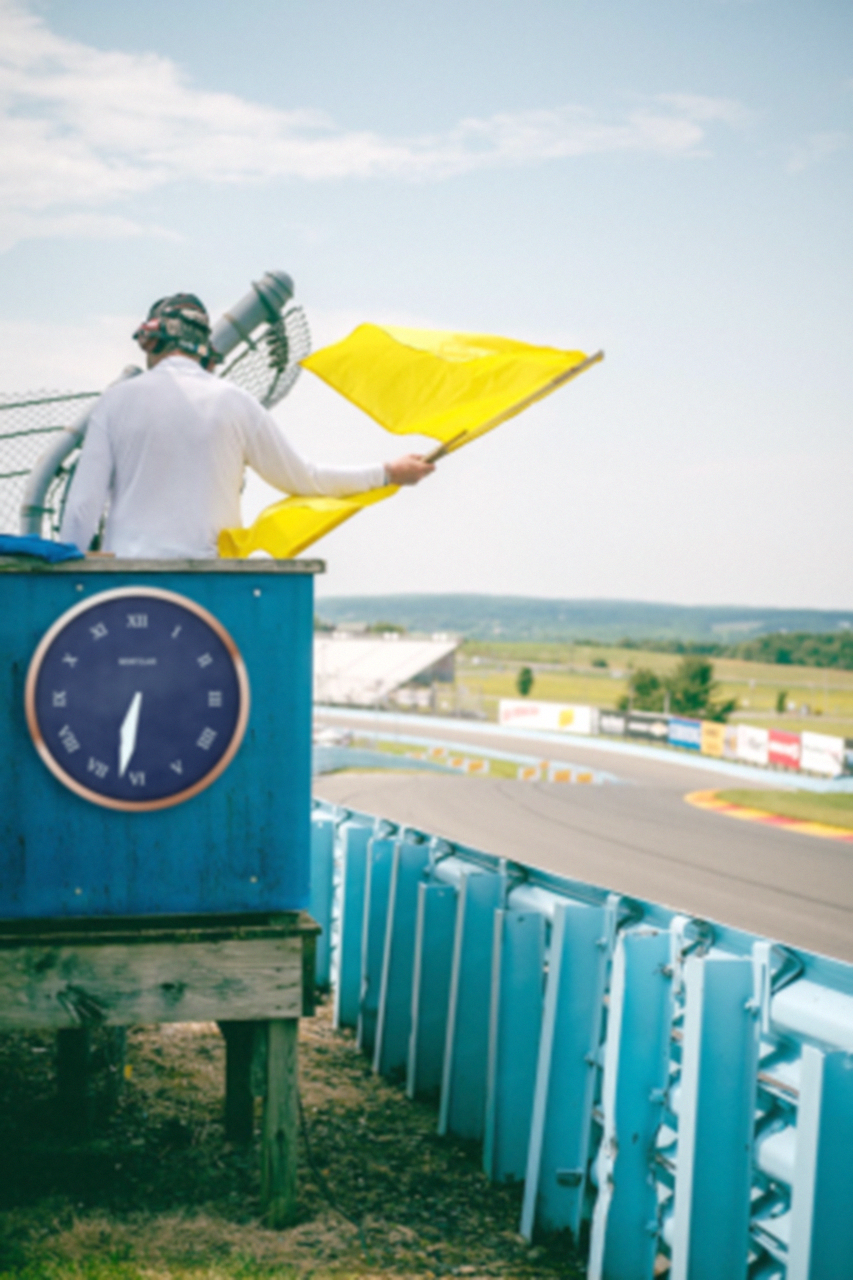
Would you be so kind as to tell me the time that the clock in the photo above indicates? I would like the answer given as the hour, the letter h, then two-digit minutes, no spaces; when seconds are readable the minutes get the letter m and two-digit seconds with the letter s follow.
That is 6h32
